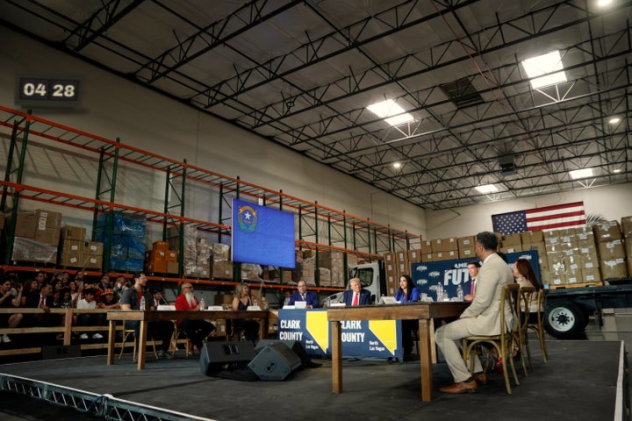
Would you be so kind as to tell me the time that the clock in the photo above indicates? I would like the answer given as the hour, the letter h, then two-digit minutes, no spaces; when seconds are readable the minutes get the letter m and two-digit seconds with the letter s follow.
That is 4h28
